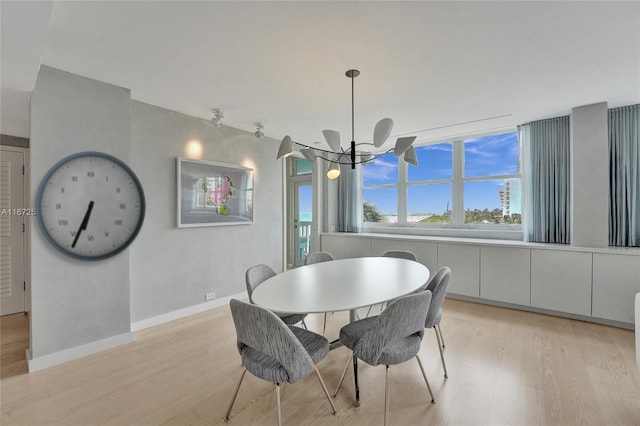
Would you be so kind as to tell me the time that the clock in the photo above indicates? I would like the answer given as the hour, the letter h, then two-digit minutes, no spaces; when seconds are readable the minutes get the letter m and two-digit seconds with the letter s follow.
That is 6h34
